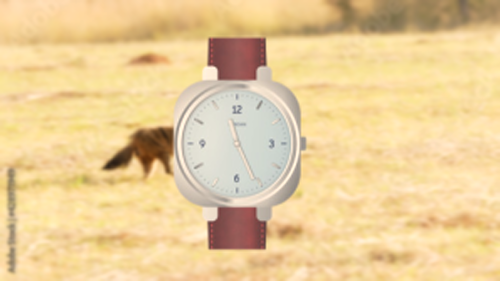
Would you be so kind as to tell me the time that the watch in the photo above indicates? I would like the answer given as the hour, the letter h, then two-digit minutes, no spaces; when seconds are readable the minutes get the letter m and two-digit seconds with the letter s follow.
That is 11h26
